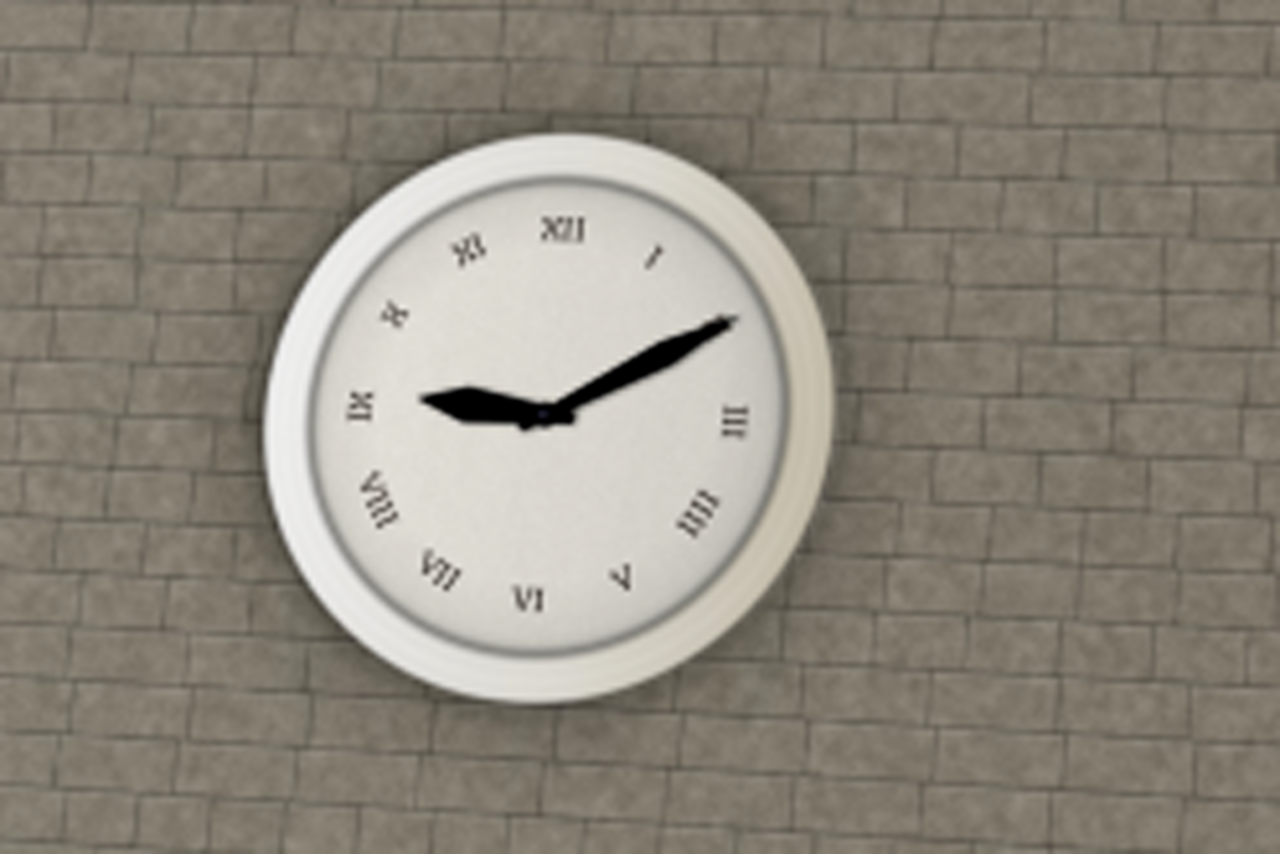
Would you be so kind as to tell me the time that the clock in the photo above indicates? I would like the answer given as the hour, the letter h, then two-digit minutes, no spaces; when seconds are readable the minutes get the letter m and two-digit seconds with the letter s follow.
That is 9h10
